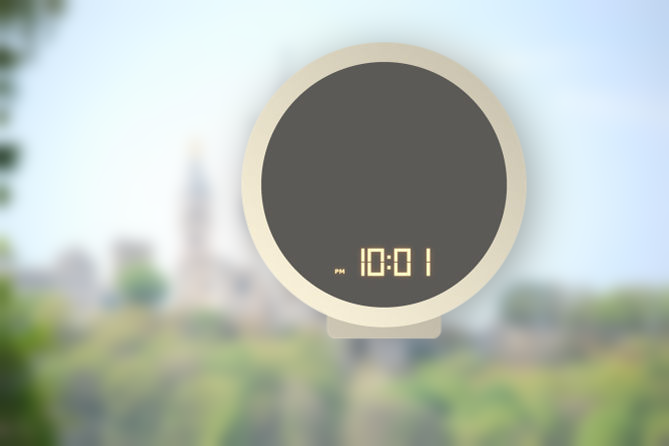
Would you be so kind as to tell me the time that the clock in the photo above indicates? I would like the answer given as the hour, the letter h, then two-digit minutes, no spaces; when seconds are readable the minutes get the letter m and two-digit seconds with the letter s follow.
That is 10h01
